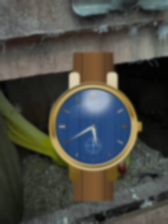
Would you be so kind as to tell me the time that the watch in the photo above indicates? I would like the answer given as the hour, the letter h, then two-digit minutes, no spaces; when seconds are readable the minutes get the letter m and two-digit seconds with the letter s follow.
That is 5h40
